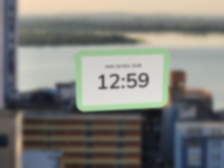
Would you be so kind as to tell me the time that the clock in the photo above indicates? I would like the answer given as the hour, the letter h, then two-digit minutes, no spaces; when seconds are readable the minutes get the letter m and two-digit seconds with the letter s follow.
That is 12h59
